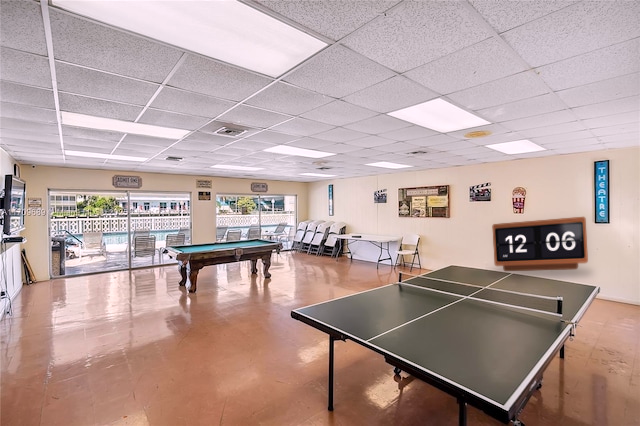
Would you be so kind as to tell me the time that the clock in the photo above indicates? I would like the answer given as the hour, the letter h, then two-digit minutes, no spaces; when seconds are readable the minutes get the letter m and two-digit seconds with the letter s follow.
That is 12h06
